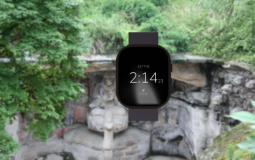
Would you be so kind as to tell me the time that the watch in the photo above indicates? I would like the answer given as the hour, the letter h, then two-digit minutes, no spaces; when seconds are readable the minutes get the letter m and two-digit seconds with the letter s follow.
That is 2h14
